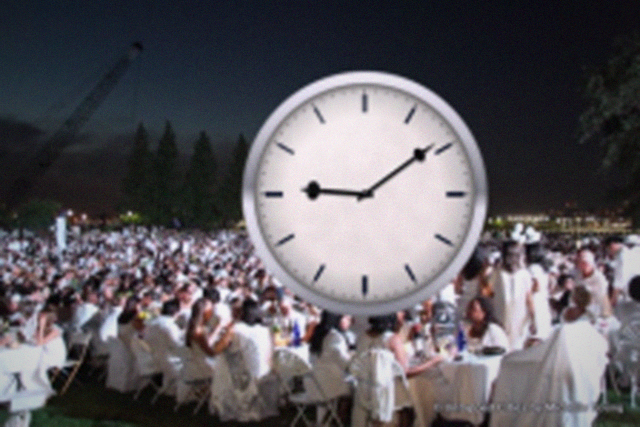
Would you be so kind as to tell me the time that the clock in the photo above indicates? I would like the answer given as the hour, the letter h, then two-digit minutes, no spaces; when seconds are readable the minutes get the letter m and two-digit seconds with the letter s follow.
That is 9h09
